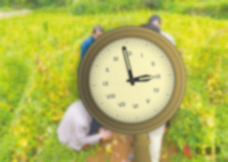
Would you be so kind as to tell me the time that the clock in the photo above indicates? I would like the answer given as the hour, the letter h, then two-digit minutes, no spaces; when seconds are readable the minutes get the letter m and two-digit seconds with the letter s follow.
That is 2h59
